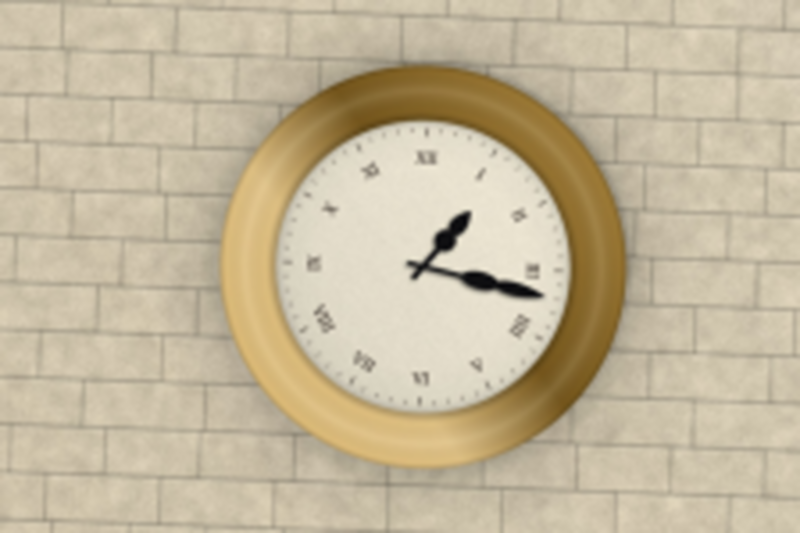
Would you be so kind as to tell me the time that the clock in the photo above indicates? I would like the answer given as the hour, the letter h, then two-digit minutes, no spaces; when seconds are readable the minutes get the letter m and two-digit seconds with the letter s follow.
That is 1h17
